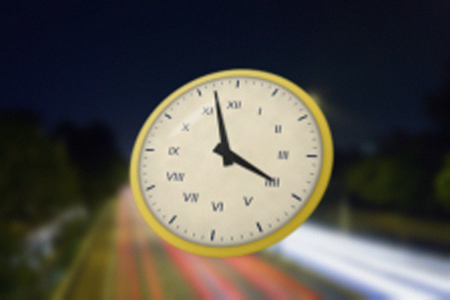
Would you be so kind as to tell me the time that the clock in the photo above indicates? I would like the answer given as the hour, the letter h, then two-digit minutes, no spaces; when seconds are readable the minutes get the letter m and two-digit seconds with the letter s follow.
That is 3h57
